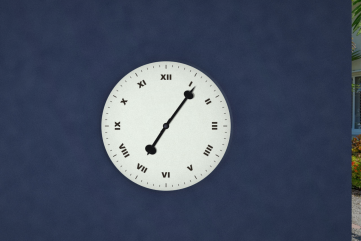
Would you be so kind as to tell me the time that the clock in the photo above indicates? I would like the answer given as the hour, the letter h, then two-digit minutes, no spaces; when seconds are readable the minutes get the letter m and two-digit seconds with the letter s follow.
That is 7h06
